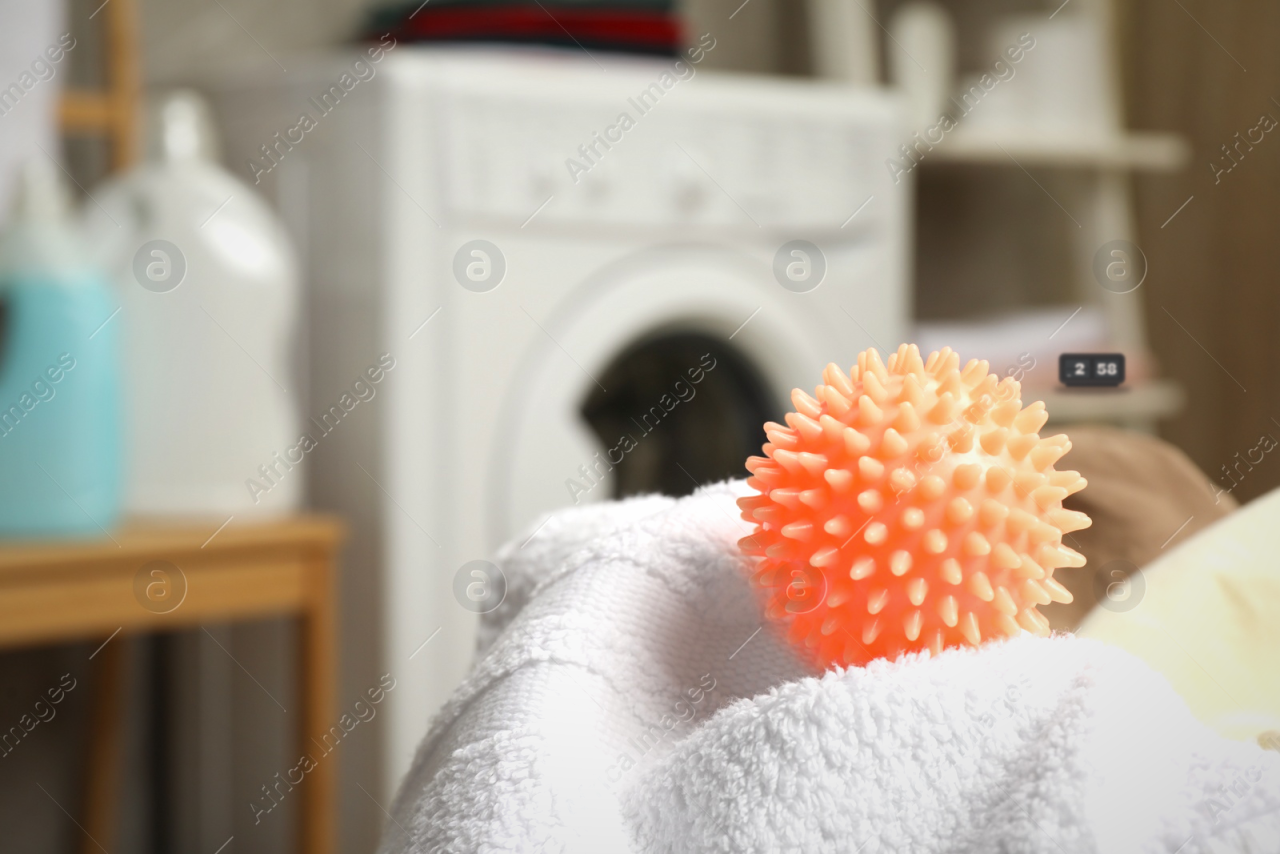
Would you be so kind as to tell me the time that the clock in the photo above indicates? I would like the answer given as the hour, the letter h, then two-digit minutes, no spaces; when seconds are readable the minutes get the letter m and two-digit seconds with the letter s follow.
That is 2h58
